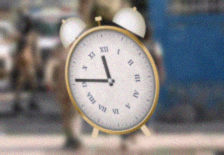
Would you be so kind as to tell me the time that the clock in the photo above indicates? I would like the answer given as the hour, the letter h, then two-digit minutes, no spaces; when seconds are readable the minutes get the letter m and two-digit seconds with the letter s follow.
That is 11h46
